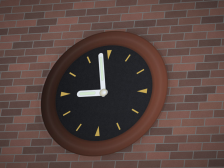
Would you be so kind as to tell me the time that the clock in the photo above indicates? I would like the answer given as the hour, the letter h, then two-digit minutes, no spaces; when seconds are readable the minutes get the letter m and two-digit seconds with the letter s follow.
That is 8h58
